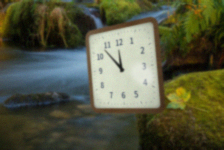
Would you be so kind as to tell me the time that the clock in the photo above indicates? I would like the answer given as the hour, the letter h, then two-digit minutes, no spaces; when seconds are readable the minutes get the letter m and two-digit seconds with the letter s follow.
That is 11h53
